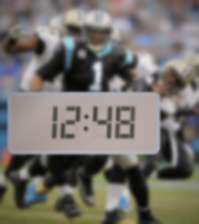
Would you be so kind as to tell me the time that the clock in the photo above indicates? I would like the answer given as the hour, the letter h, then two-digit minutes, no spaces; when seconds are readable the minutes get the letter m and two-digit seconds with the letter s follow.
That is 12h48
